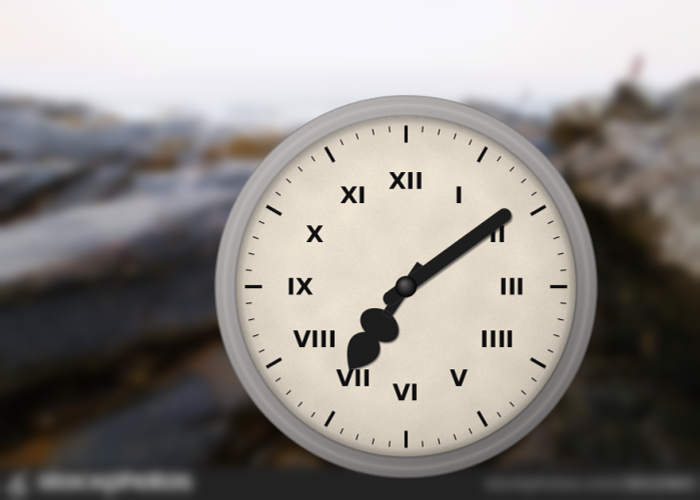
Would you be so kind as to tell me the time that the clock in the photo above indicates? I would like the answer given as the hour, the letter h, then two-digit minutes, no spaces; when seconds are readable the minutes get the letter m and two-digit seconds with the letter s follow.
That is 7h09
